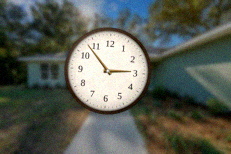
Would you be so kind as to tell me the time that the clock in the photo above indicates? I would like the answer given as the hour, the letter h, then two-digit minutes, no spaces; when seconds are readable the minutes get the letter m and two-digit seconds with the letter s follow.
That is 2h53
